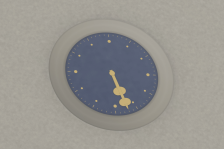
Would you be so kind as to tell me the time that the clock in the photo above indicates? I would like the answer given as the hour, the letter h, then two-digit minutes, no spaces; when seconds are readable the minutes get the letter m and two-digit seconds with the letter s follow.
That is 5h27
